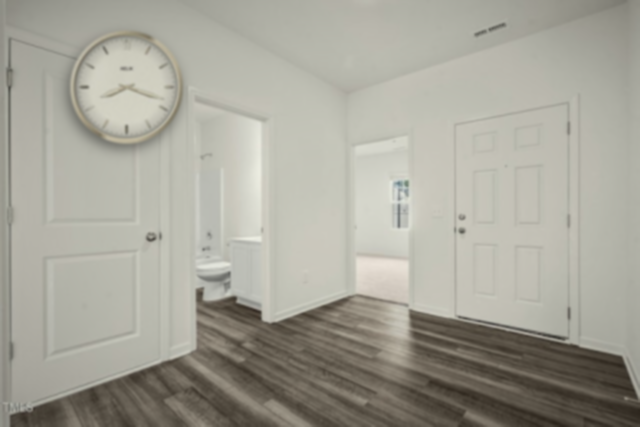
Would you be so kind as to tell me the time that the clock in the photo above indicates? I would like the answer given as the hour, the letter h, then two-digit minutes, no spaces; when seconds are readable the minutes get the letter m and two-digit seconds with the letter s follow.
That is 8h18
